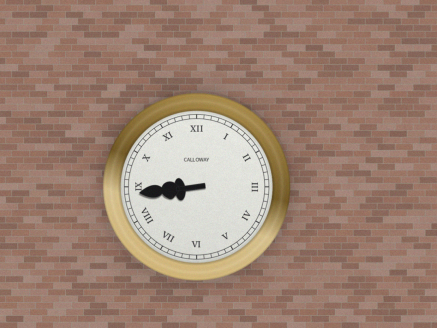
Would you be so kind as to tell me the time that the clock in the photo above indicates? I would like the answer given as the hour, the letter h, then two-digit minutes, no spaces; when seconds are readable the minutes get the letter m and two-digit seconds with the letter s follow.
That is 8h44
